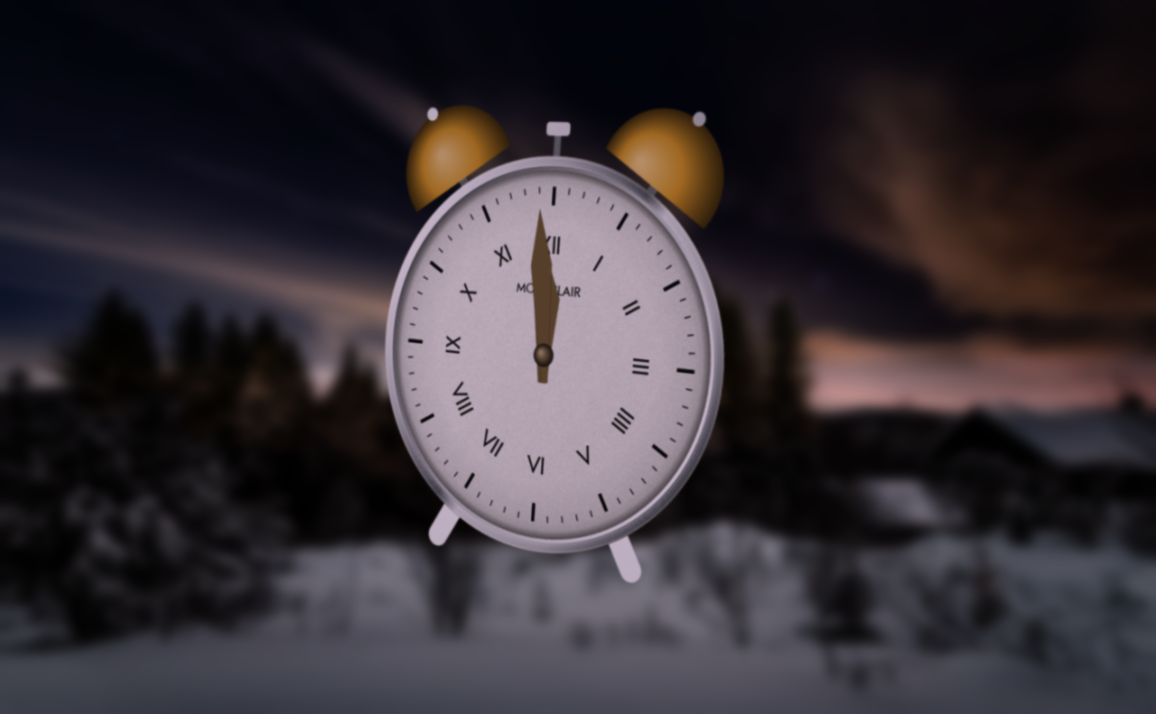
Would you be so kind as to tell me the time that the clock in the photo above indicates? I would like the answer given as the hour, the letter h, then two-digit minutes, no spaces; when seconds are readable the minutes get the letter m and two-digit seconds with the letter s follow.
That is 11h59
